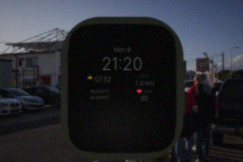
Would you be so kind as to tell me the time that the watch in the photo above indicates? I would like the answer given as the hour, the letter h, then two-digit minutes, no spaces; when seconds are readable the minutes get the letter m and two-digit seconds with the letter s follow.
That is 21h20
